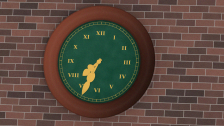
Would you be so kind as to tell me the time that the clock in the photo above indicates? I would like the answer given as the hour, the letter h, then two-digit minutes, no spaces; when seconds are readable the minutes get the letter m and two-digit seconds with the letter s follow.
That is 7h34
